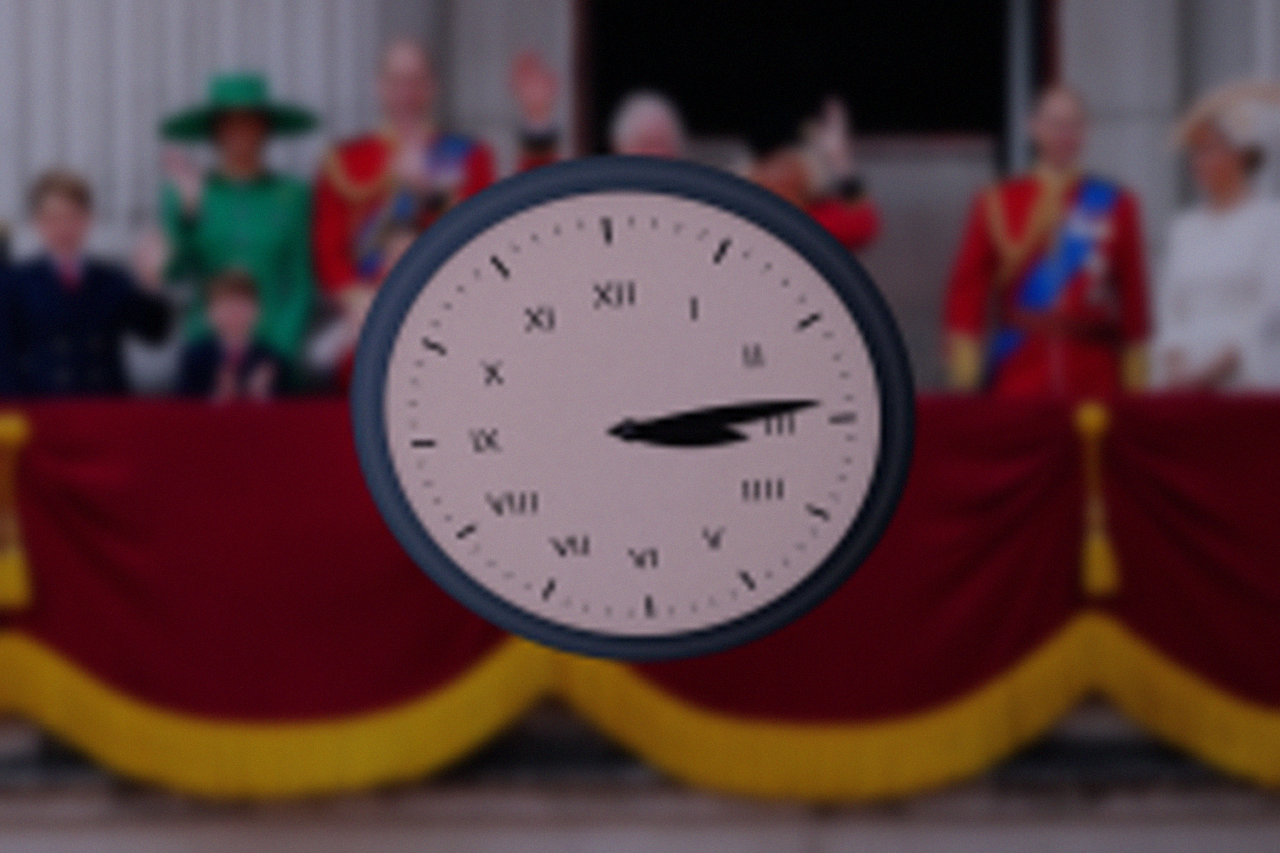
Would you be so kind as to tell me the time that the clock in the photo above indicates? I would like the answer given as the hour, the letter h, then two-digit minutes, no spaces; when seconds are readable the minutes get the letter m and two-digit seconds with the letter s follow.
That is 3h14
